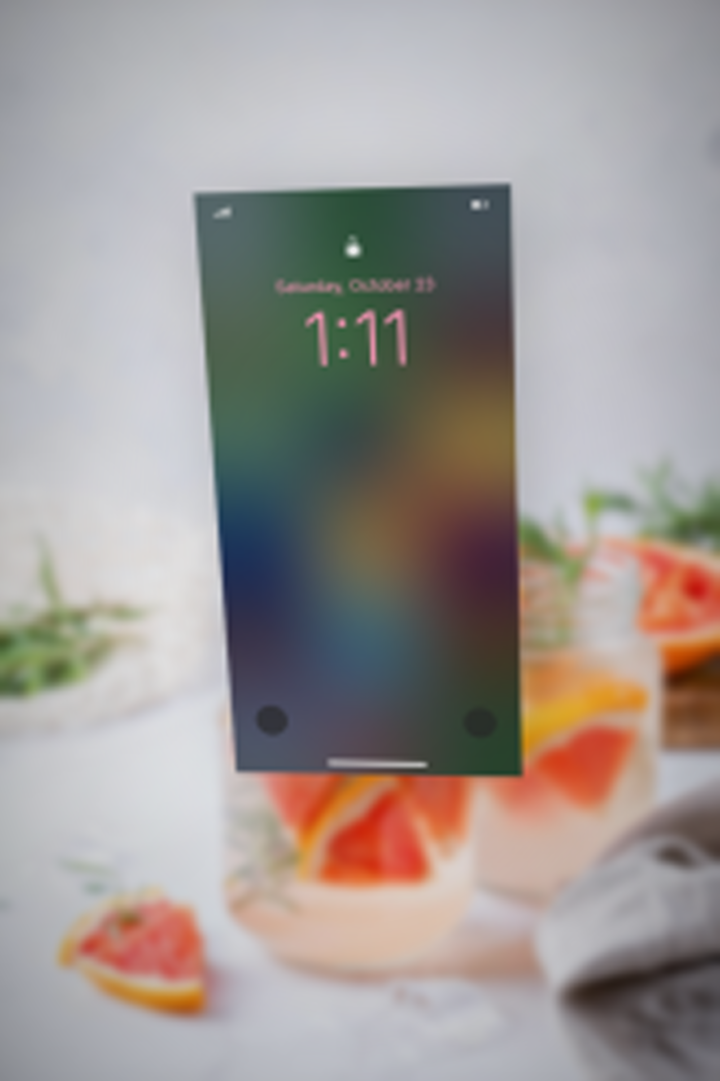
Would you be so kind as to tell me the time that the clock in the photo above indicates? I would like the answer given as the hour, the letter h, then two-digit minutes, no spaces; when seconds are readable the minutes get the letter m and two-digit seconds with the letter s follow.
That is 1h11
